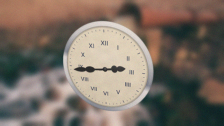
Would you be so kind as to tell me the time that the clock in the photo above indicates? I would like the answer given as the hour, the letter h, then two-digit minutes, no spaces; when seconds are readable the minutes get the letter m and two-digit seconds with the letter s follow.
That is 2h44
